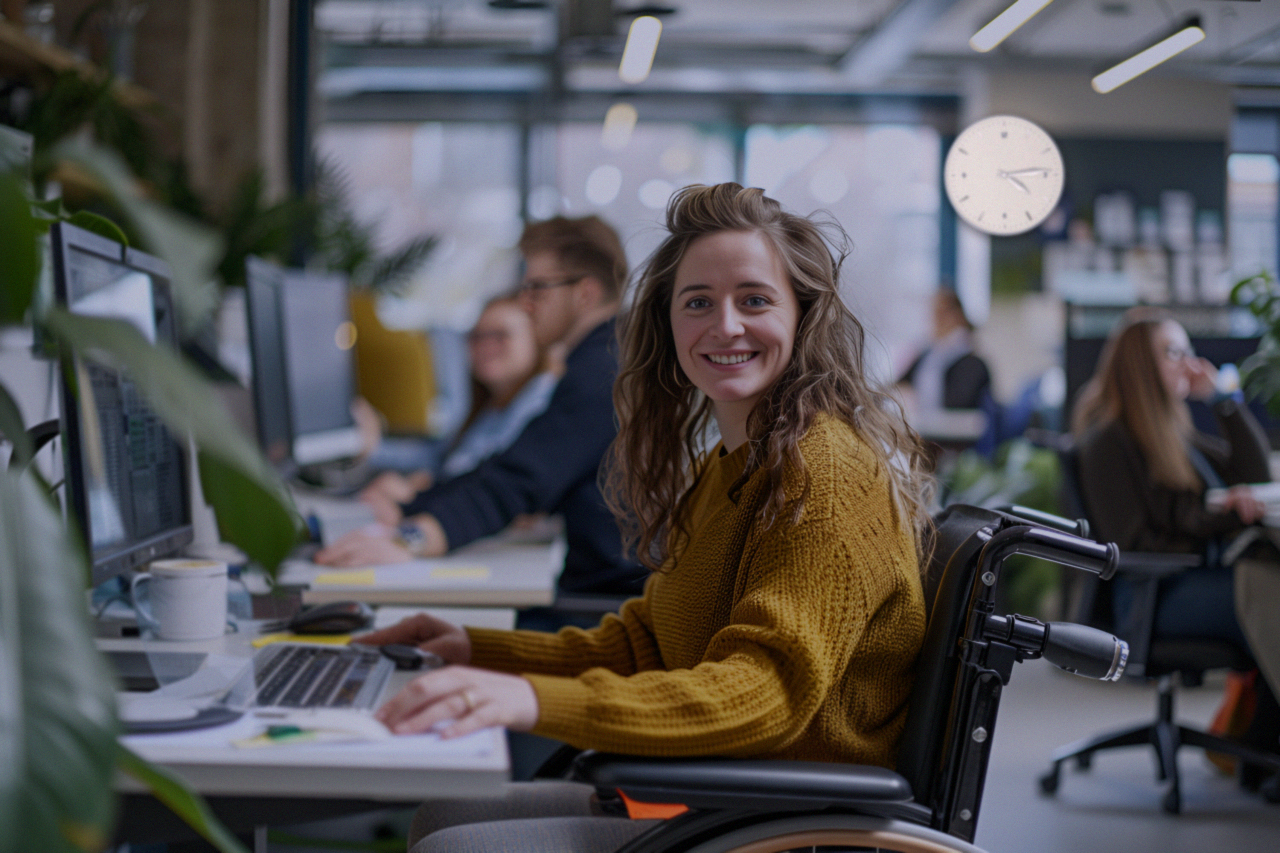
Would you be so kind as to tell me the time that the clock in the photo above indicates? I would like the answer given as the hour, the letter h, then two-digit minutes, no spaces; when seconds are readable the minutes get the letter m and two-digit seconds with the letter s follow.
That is 4h14
